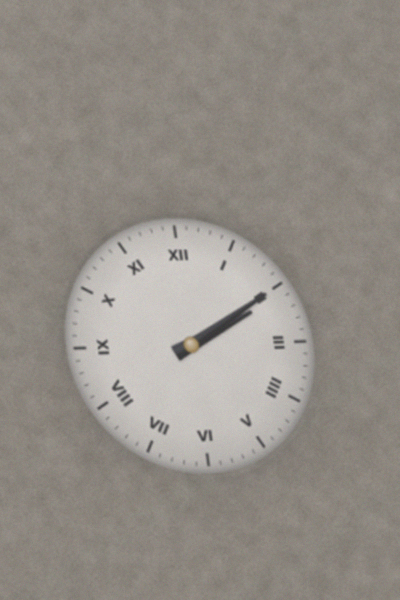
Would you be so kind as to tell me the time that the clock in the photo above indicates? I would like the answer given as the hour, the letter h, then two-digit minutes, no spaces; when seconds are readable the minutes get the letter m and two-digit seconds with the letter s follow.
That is 2h10
